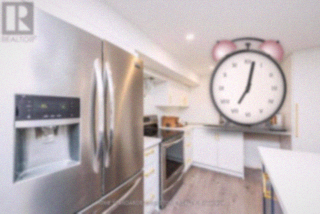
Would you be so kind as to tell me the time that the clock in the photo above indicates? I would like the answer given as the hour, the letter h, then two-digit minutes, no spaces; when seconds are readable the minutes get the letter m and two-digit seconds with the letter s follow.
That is 7h02
